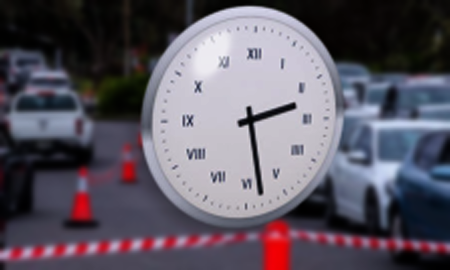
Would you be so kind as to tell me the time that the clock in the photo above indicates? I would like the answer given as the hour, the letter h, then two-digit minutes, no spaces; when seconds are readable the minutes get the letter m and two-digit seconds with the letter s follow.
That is 2h28
